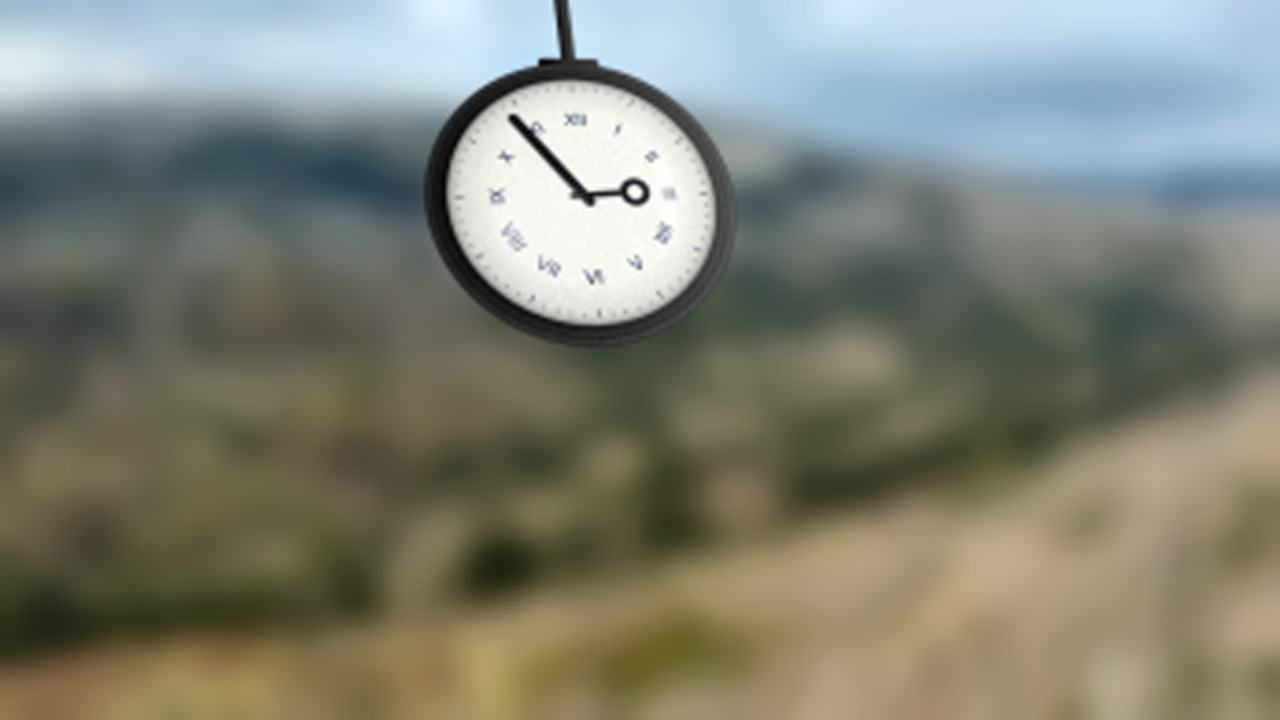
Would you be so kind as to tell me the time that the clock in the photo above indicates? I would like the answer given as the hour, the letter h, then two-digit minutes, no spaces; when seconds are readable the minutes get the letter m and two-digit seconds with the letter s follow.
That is 2h54
